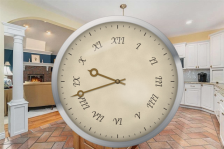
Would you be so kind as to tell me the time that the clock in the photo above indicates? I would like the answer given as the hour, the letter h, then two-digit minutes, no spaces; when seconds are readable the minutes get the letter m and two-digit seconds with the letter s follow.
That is 9h42
